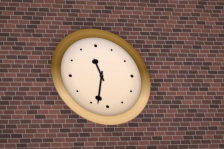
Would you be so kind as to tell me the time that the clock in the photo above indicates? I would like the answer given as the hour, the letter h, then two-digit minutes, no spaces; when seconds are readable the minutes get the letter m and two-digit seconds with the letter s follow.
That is 11h33
